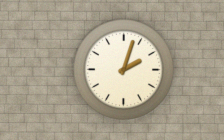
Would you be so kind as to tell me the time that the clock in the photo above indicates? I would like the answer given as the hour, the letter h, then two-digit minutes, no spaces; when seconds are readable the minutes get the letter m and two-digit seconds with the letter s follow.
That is 2h03
